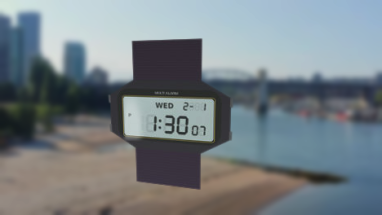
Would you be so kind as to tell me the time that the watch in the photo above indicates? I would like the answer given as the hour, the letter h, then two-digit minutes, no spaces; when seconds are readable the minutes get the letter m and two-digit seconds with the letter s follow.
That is 1h30m07s
